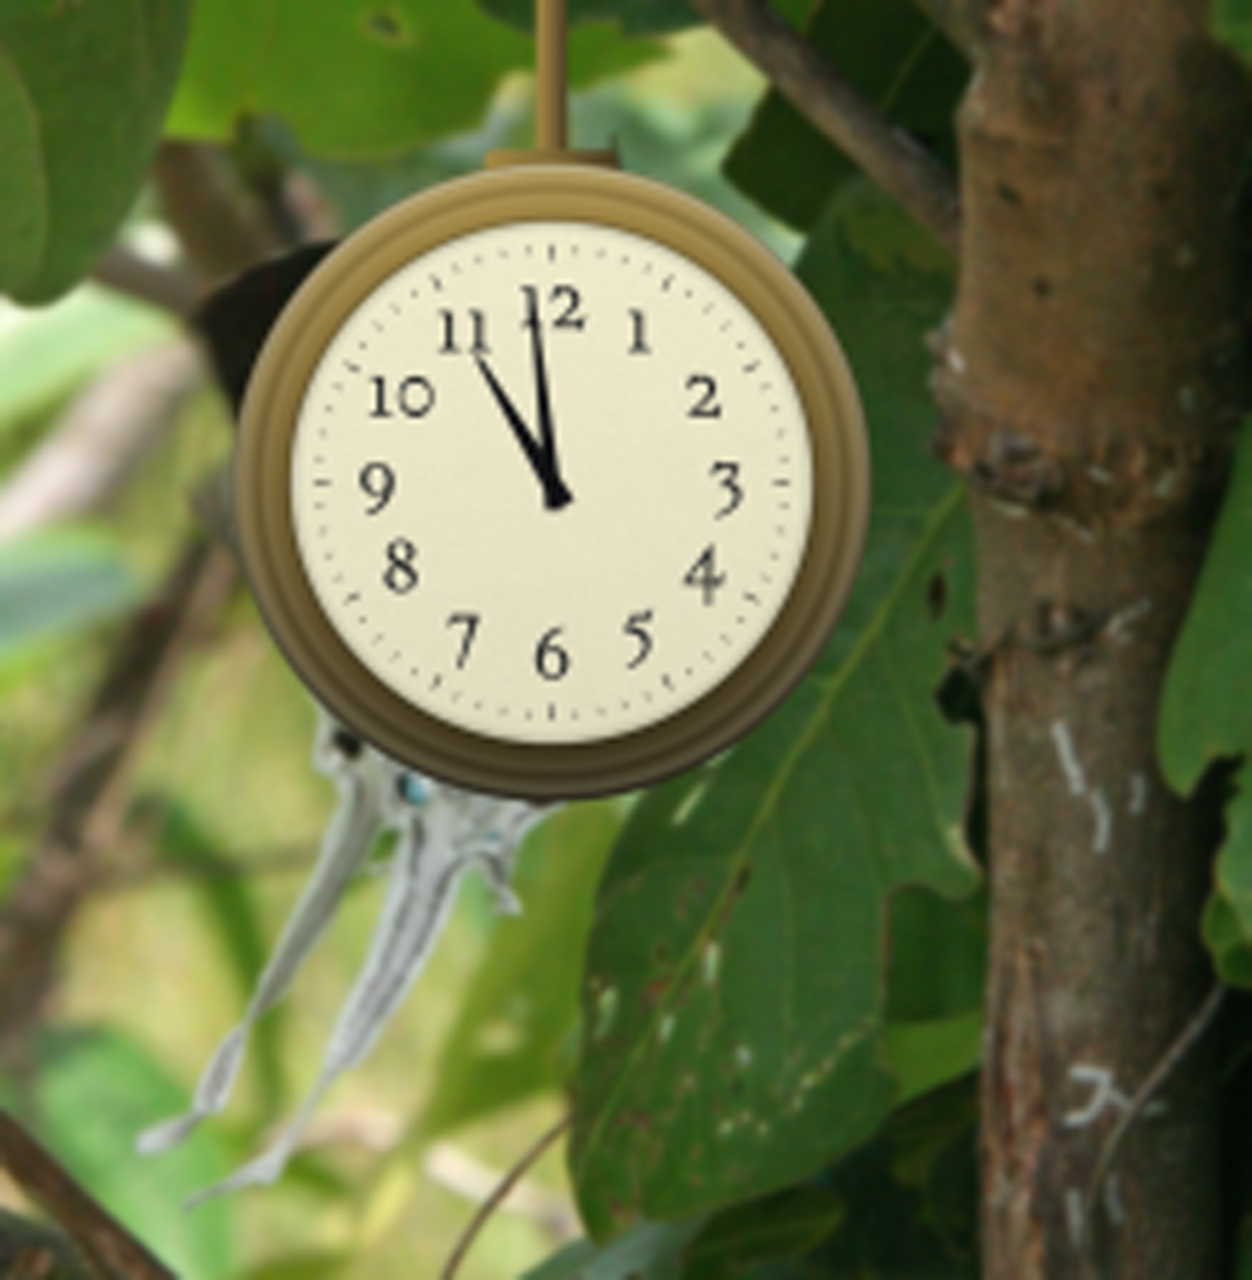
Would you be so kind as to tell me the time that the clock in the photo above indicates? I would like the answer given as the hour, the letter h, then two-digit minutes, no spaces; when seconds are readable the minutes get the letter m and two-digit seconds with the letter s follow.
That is 10h59
